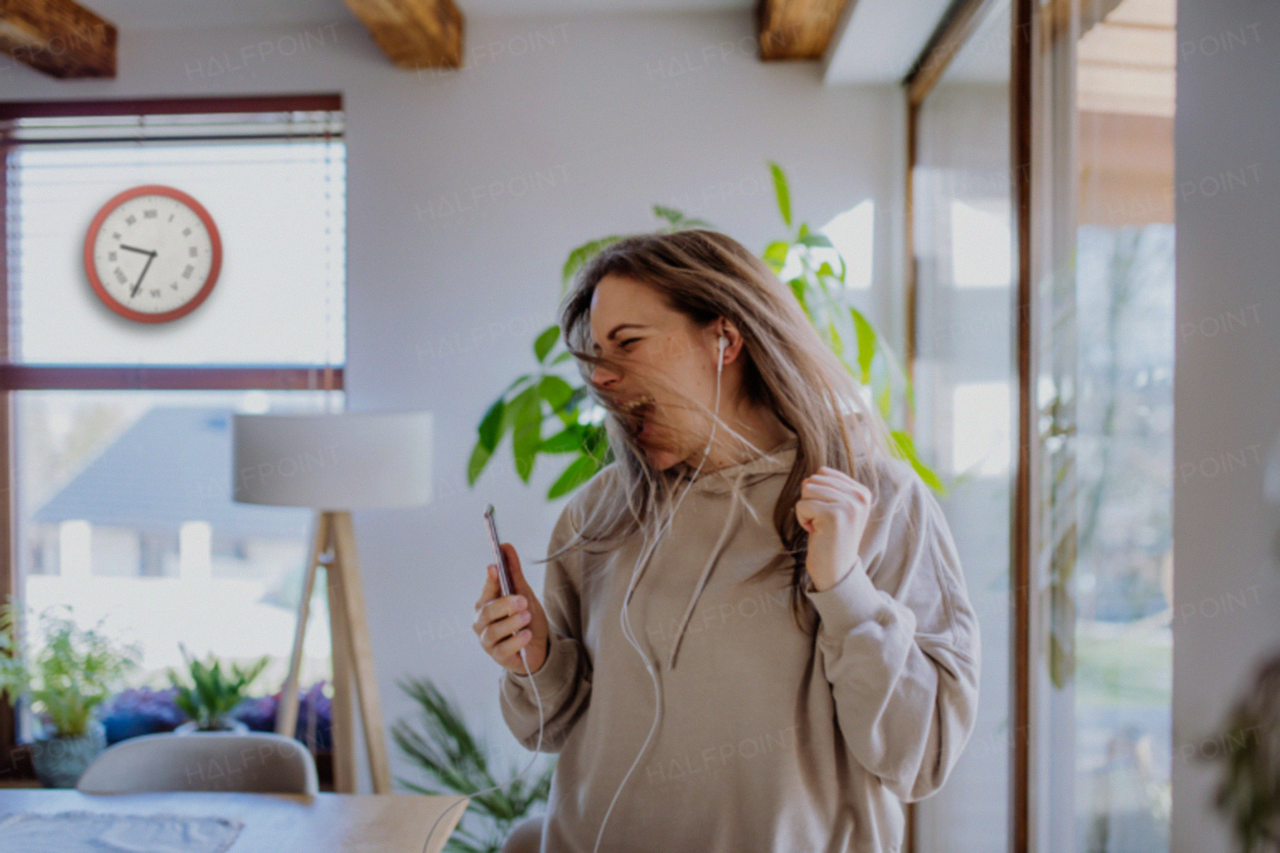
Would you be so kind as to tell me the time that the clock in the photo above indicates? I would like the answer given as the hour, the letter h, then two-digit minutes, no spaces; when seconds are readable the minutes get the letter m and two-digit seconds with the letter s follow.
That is 9h35
